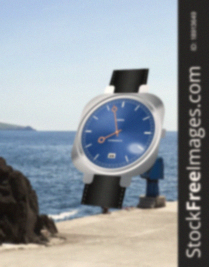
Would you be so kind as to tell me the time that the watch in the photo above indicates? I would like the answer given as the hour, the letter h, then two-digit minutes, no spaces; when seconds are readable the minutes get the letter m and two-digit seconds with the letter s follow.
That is 7h57
